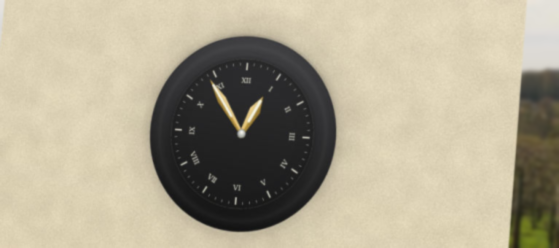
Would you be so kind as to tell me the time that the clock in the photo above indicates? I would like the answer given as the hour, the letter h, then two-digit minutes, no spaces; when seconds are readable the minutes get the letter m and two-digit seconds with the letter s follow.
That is 12h54
